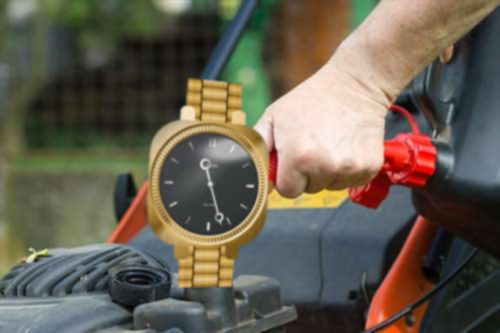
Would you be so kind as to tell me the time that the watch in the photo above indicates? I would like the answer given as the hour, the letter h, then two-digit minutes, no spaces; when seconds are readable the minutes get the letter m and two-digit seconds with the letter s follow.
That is 11h27
